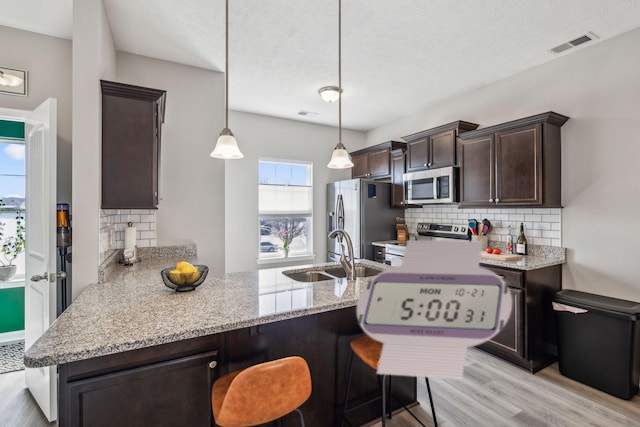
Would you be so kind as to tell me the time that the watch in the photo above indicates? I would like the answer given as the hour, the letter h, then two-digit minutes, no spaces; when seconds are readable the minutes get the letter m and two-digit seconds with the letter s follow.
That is 5h00m31s
